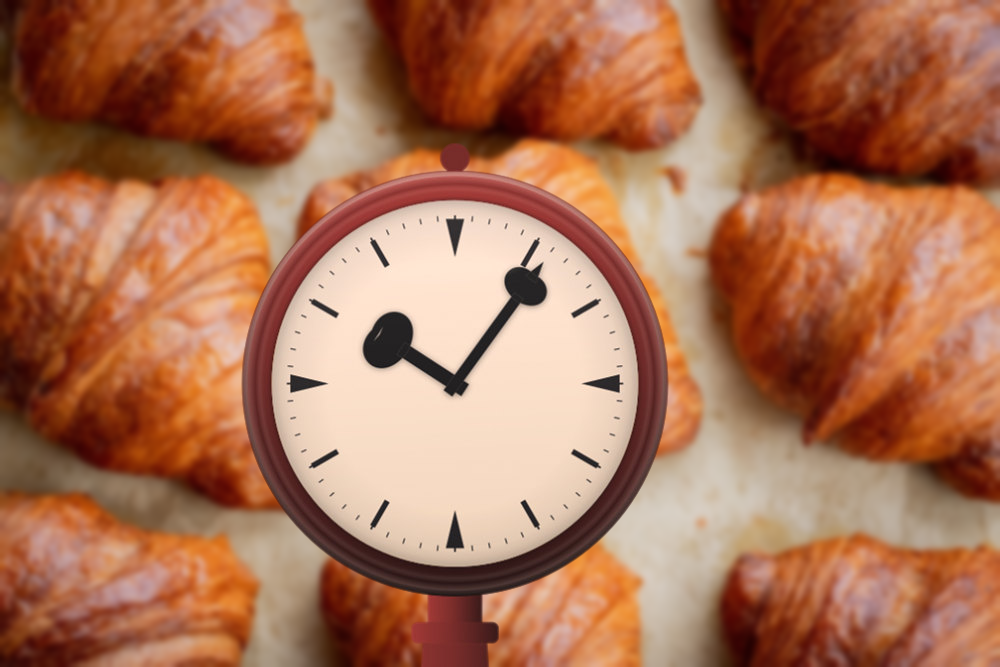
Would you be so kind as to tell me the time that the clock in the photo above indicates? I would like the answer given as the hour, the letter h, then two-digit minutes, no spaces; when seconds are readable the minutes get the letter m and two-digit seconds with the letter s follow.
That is 10h06
